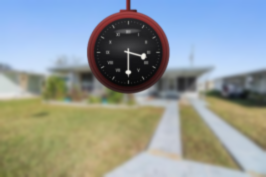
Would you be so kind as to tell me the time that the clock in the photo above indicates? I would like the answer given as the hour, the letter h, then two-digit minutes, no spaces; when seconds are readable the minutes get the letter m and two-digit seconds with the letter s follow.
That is 3h30
